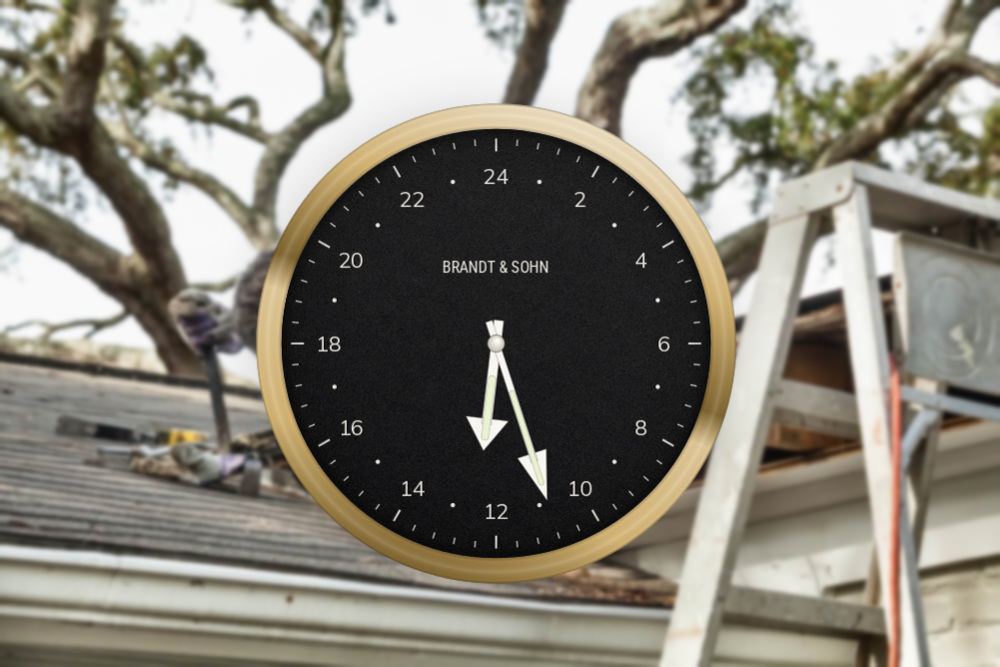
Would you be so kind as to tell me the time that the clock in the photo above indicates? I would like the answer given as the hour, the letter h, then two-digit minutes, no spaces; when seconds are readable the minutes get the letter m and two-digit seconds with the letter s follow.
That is 12h27
